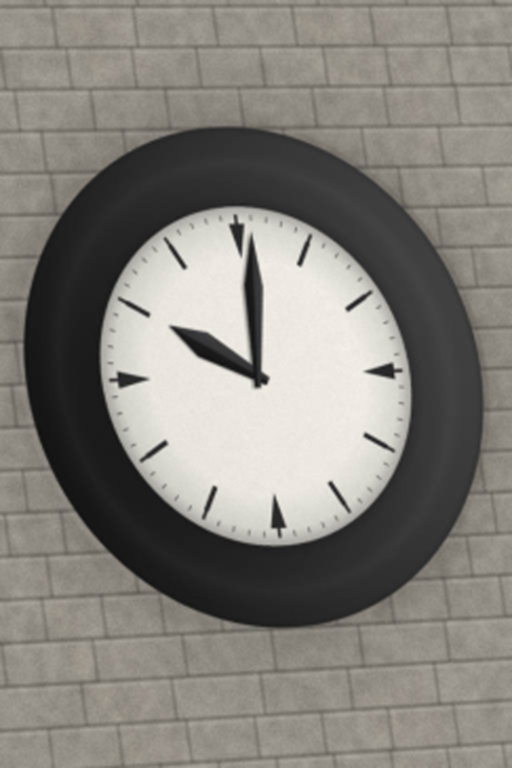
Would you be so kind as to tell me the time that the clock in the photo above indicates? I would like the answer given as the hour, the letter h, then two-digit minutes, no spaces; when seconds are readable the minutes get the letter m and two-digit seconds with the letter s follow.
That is 10h01
